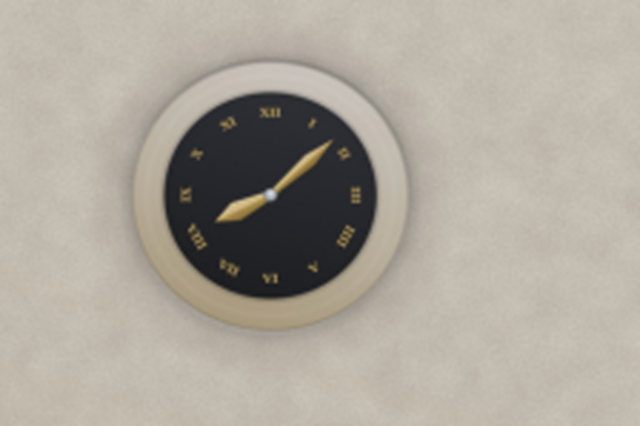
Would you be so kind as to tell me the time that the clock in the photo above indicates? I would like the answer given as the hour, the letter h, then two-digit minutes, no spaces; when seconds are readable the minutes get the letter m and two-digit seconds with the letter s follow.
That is 8h08
